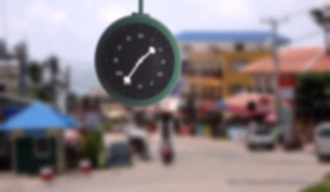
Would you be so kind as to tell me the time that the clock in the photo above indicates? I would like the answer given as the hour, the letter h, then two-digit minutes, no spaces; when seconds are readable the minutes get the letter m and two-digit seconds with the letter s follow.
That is 1h36
